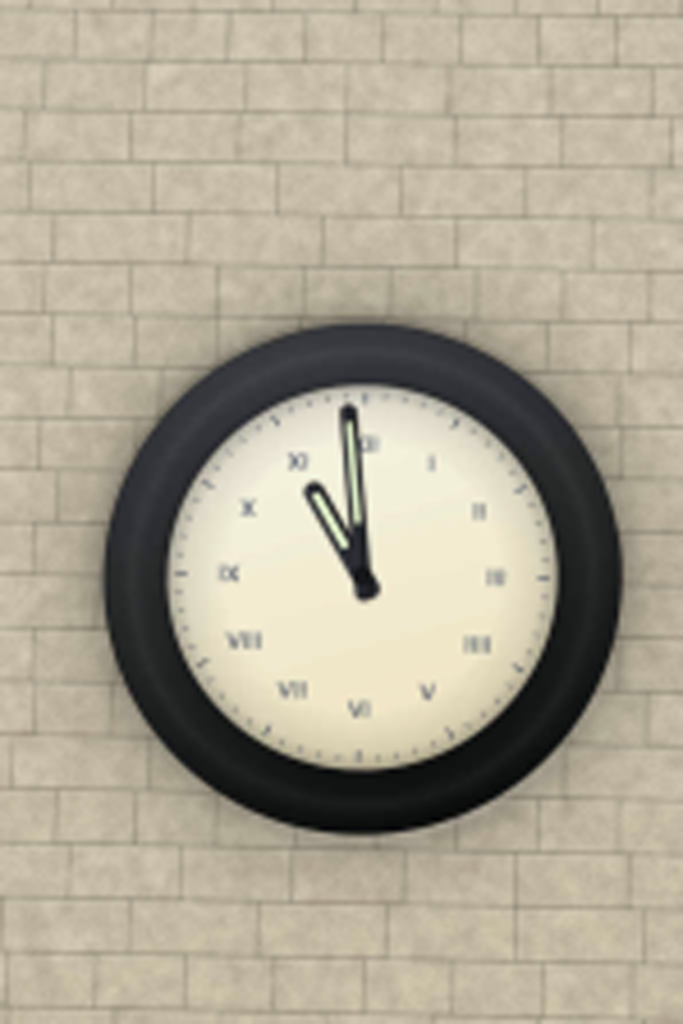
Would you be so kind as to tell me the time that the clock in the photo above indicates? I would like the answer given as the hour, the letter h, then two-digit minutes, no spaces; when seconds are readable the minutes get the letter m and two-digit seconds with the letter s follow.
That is 10h59
